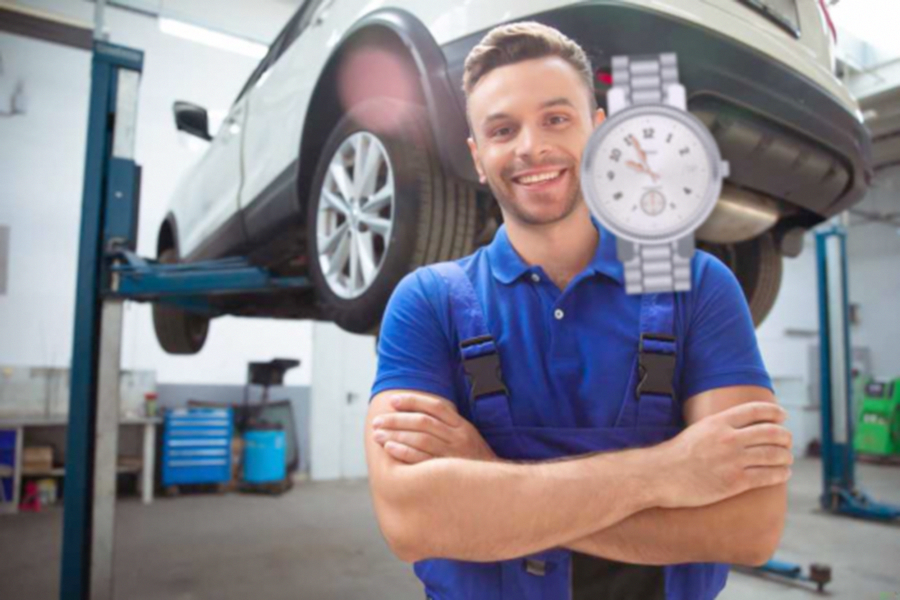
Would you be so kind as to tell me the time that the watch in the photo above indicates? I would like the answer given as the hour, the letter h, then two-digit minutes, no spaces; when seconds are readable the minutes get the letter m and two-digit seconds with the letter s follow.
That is 9h56
